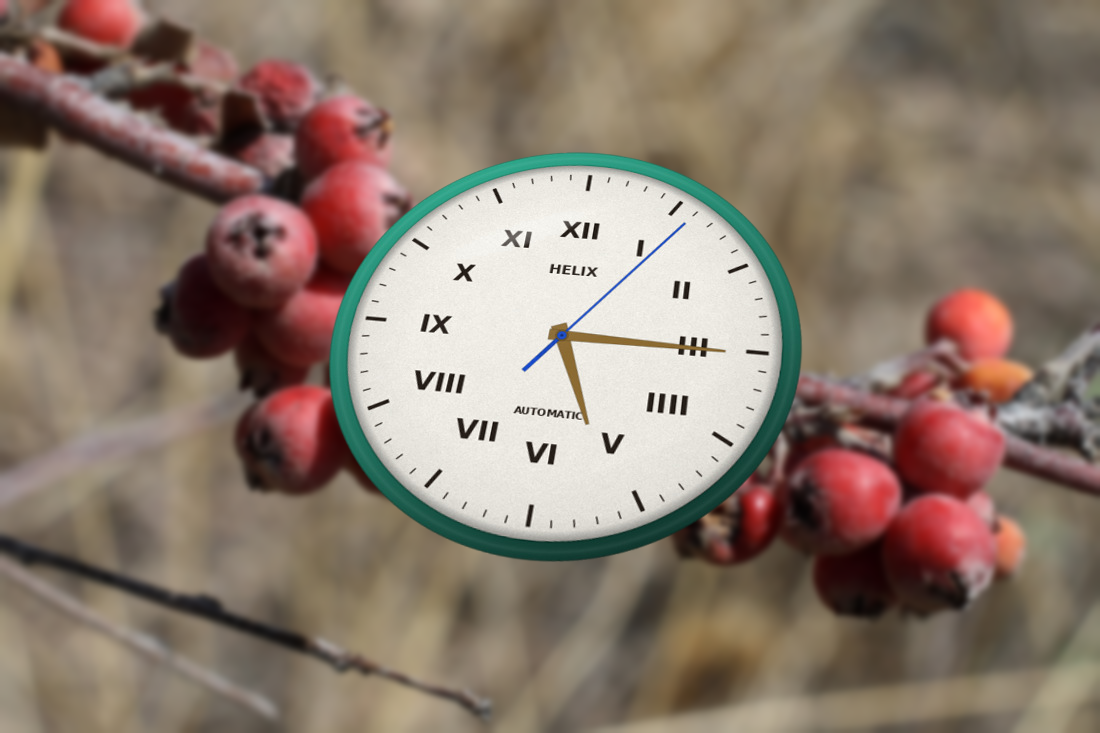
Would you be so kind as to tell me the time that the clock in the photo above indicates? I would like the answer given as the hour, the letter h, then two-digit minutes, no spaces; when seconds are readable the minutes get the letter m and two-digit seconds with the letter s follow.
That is 5h15m06s
